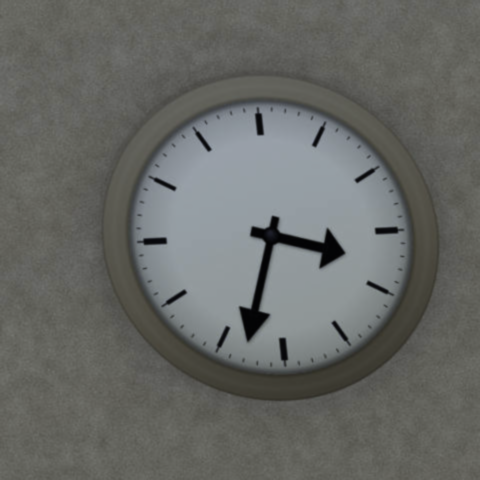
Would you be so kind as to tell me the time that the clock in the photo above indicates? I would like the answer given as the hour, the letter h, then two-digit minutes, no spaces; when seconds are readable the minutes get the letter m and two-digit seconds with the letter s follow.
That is 3h33
